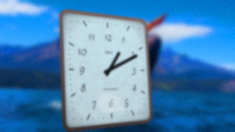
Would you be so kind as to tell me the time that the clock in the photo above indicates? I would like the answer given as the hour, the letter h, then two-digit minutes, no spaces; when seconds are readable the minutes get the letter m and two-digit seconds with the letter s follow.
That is 1h11
